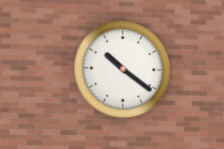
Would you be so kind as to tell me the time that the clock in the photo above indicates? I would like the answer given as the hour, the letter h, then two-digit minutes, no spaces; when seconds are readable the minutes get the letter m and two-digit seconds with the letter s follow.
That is 10h21
